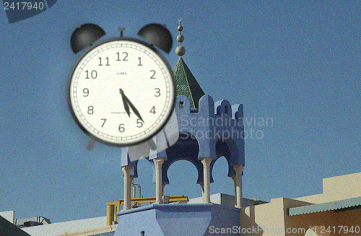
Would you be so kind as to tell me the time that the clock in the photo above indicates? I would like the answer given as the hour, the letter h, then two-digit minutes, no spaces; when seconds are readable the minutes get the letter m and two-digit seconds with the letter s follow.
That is 5h24
